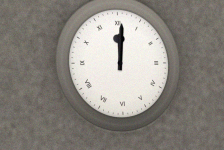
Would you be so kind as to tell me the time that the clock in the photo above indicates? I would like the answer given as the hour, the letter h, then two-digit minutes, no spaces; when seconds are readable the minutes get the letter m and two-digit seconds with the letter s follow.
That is 12h01
